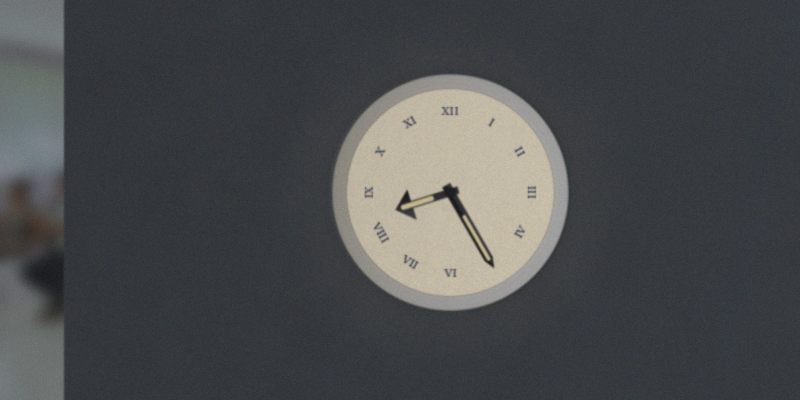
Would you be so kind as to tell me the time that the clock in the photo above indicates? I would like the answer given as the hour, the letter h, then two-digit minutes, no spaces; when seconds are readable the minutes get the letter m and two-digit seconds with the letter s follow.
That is 8h25
